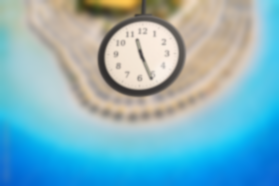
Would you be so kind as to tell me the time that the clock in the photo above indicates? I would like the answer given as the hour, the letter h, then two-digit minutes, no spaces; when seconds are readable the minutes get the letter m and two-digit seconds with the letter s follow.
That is 11h26
